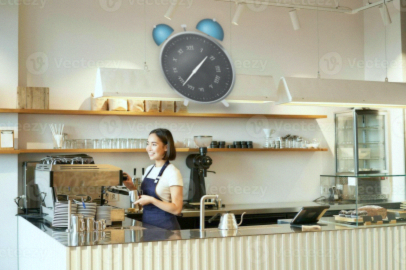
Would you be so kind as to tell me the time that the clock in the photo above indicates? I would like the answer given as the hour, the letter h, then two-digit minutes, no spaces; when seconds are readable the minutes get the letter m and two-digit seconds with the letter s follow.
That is 1h38
